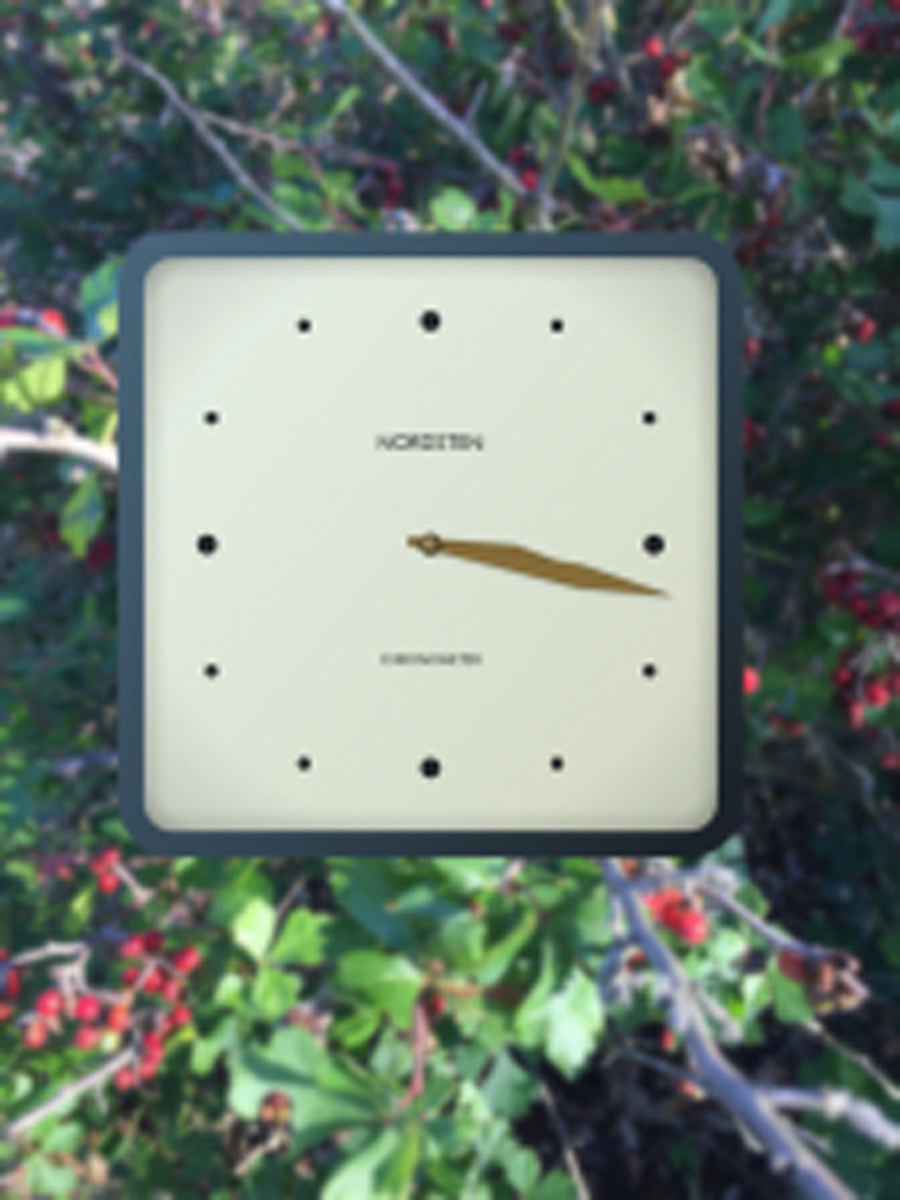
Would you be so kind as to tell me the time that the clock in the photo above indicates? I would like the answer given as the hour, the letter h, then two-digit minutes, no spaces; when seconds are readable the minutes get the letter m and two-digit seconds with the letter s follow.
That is 3h17
